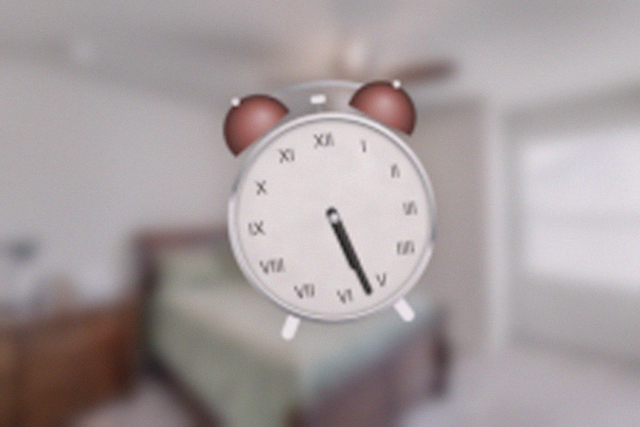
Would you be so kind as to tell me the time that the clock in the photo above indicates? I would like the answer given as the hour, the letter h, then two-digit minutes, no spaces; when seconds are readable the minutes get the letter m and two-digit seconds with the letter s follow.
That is 5h27
